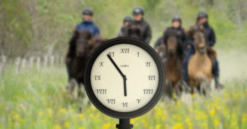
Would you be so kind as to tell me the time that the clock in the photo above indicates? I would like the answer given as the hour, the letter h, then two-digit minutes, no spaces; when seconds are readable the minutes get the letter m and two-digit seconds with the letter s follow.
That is 5h54
